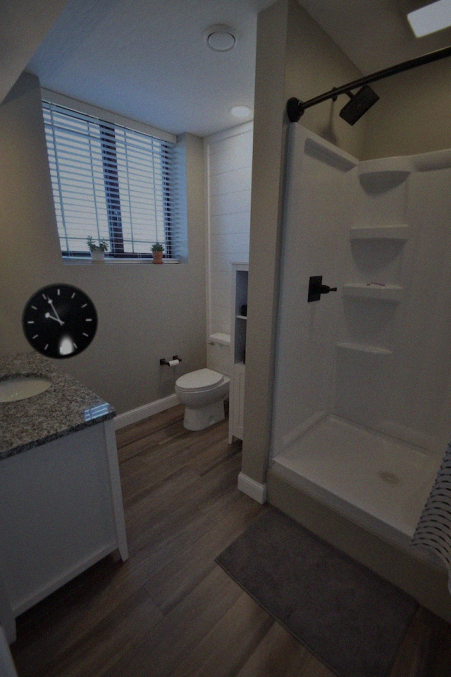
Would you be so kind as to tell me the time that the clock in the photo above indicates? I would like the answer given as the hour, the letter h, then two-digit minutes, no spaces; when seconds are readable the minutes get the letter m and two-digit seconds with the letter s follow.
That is 9h56
